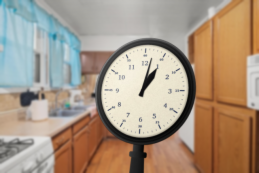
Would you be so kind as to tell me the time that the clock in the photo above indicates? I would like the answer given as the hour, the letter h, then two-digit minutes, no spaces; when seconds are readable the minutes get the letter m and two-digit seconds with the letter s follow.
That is 1h02
